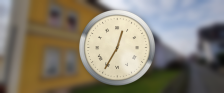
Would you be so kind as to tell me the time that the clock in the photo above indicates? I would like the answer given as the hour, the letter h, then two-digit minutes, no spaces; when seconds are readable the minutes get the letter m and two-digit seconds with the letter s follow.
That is 12h35
